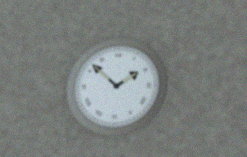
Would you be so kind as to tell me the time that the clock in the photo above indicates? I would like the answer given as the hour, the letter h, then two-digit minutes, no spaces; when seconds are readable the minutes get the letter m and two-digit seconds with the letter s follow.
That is 1h52
